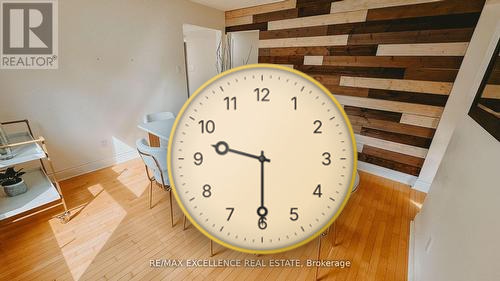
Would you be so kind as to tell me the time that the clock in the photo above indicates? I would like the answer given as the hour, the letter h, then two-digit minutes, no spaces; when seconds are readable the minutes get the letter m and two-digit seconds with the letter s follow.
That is 9h30
